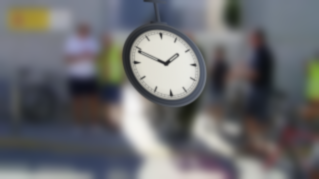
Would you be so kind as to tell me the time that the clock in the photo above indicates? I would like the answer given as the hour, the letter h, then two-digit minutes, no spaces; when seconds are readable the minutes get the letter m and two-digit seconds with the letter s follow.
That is 1h49
